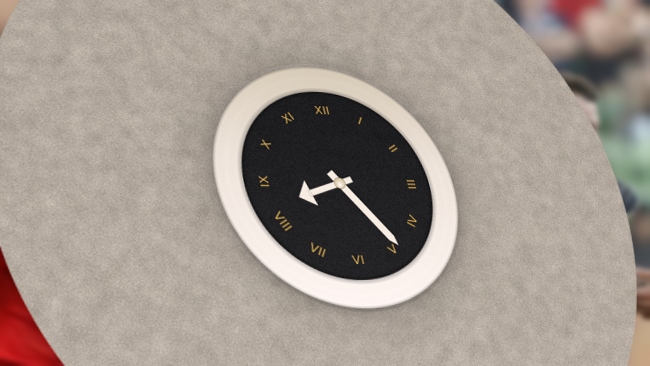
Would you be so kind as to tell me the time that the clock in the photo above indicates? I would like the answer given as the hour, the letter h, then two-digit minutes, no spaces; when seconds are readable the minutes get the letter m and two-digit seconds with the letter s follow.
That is 8h24
